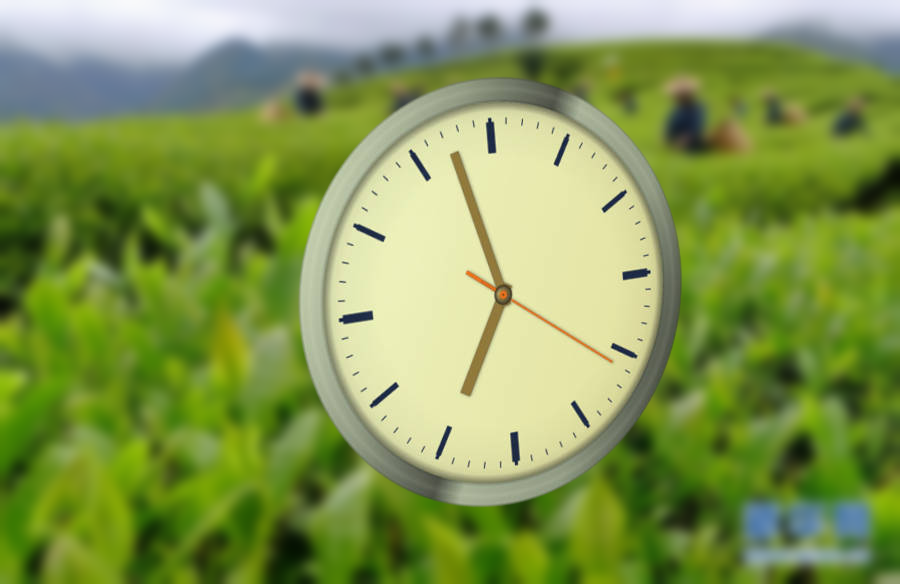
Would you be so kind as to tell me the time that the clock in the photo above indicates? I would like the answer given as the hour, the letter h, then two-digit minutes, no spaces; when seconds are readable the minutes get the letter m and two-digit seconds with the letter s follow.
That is 6h57m21s
